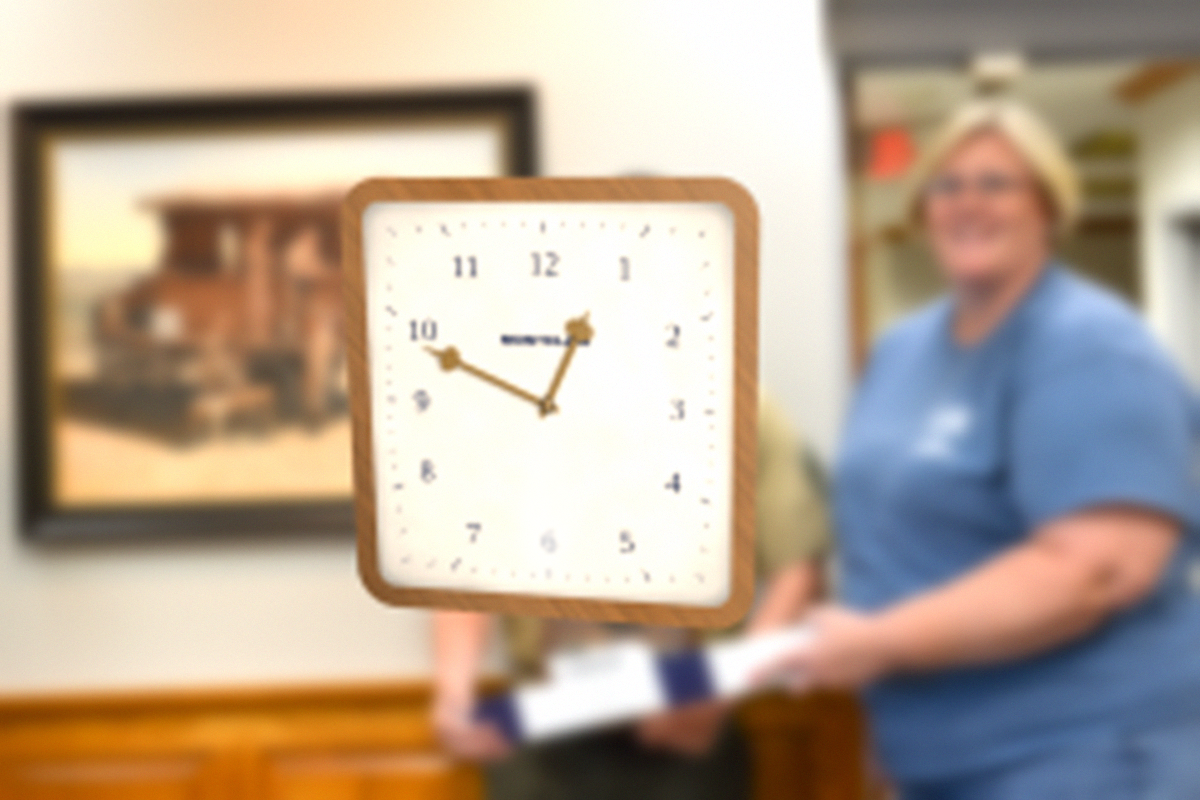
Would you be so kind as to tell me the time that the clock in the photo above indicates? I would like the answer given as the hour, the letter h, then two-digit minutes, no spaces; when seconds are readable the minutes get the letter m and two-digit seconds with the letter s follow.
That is 12h49
